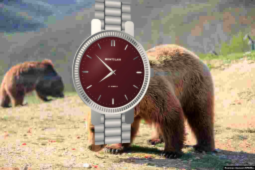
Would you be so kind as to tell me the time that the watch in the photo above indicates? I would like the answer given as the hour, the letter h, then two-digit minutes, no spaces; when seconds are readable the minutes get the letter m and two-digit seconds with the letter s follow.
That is 7h52
